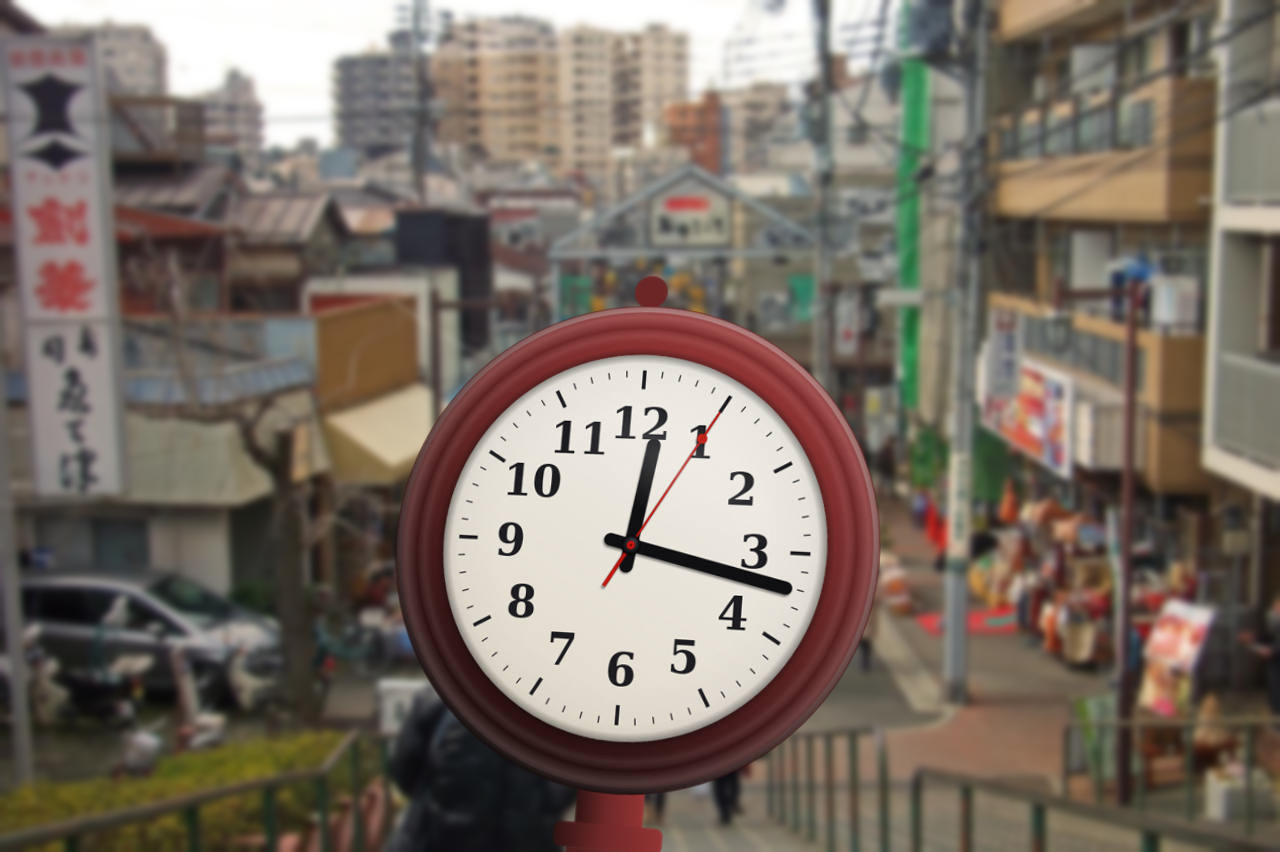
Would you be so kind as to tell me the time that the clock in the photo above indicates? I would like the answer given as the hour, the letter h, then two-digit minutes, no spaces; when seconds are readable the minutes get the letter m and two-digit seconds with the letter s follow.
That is 12h17m05s
